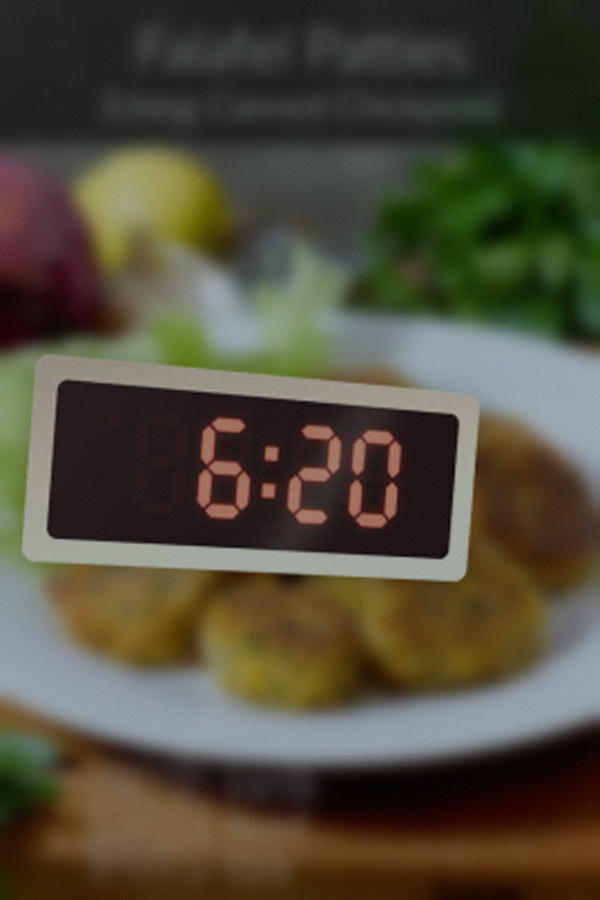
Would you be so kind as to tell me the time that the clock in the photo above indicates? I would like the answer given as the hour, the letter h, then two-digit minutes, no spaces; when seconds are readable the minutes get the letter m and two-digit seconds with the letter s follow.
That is 6h20
